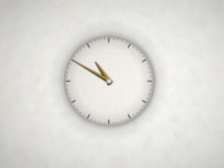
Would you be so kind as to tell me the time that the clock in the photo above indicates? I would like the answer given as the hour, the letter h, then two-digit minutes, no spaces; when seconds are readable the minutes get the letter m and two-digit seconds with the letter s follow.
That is 10h50
